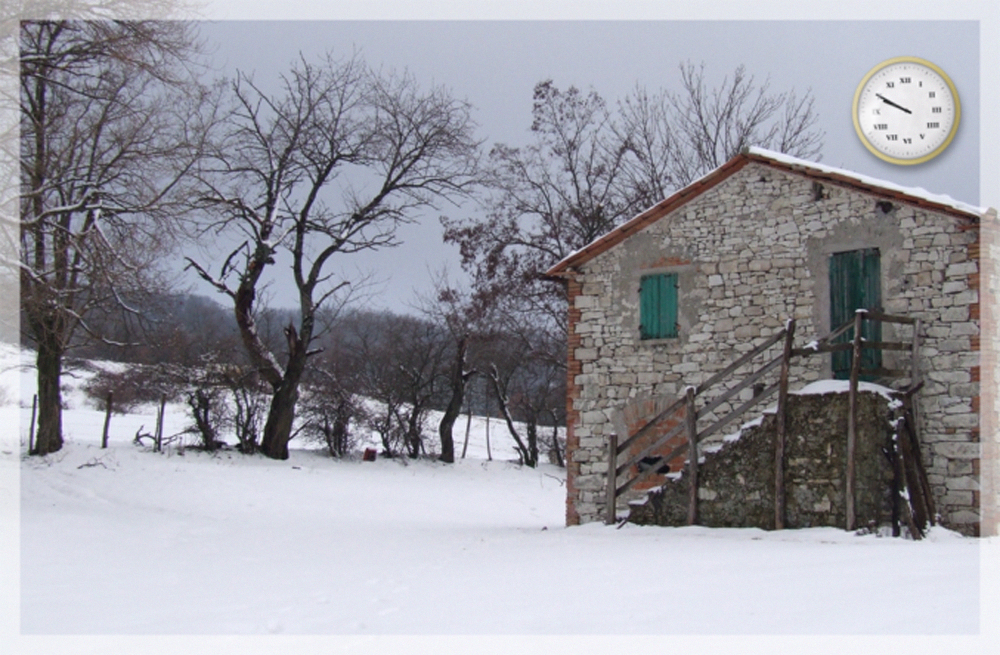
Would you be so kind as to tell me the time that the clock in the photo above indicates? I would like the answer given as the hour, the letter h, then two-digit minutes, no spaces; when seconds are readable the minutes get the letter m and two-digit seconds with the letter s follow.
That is 9h50
